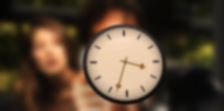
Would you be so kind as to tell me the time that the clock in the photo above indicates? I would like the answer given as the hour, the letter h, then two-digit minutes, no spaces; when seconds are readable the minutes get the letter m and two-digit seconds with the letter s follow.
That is 3h33
